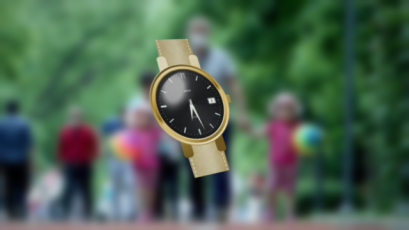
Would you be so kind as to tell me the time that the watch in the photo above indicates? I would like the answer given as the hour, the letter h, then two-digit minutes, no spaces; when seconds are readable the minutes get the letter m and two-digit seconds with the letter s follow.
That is 6h28
